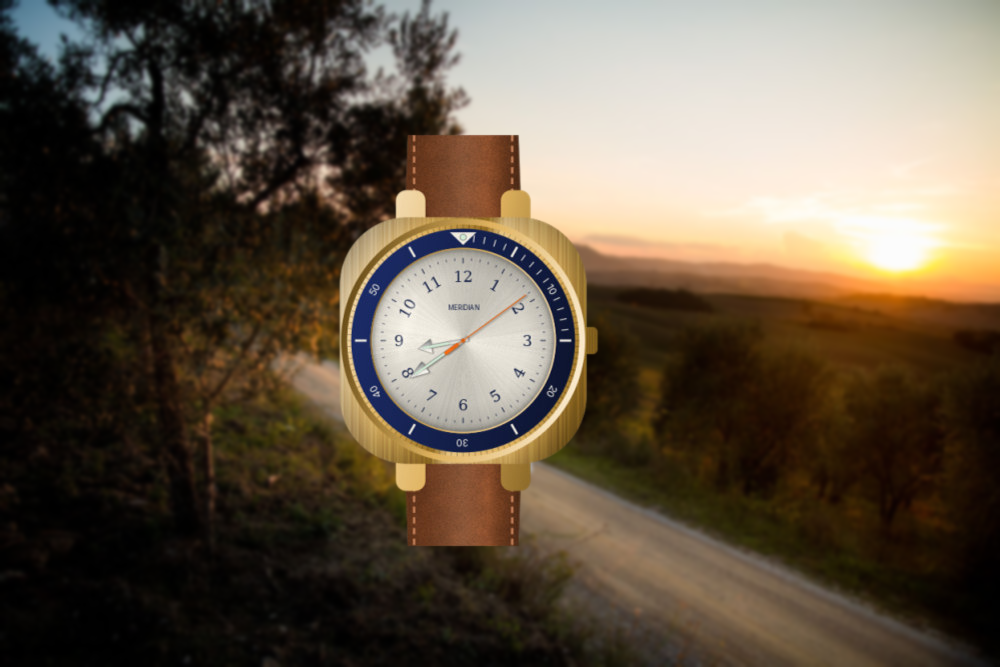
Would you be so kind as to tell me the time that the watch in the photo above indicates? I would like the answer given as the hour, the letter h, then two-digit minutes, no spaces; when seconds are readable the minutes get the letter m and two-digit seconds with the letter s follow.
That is 8h39m09s
